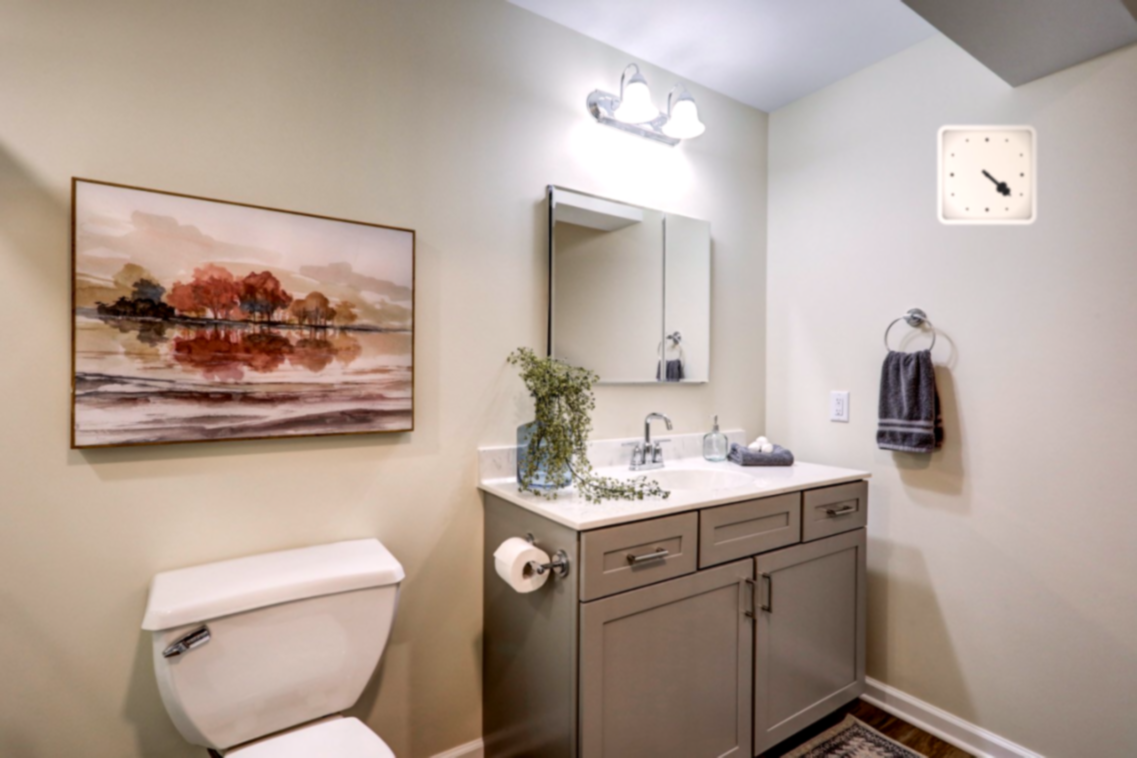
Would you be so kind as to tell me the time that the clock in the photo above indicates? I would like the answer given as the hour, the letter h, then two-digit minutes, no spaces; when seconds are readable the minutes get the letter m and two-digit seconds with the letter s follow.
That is 4h22
